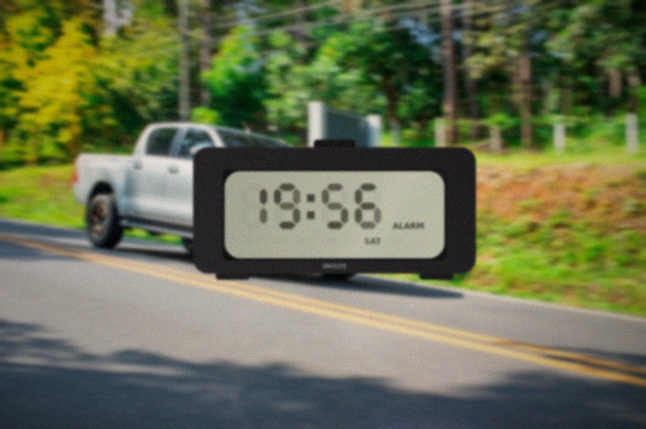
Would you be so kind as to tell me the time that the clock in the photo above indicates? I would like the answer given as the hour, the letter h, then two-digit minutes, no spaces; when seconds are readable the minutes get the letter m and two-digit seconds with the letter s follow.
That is 19h56
